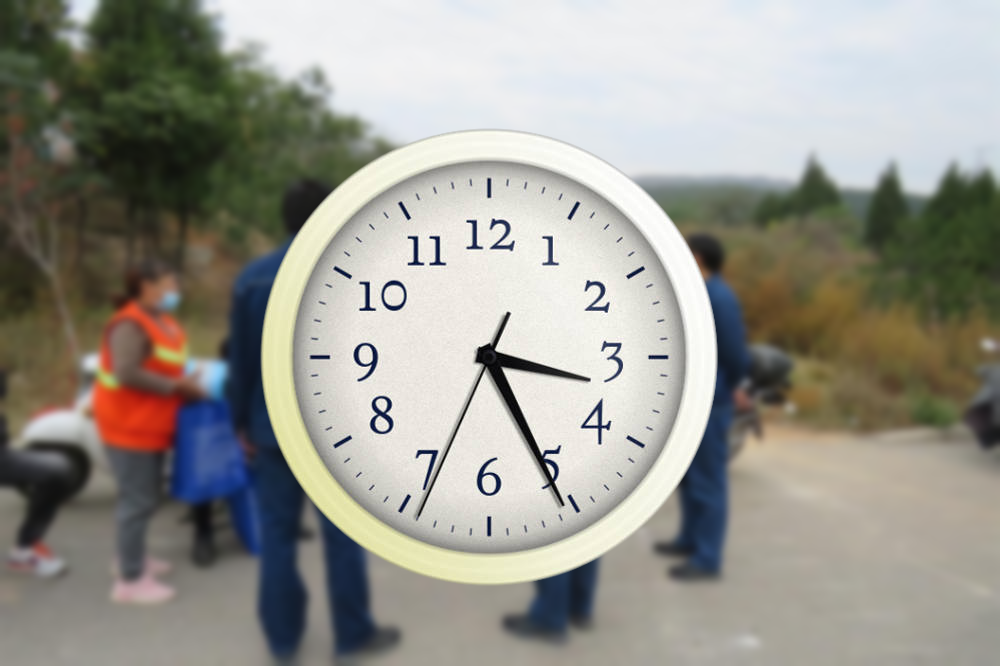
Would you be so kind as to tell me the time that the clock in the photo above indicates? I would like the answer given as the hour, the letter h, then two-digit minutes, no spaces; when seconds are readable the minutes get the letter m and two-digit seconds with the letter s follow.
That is 3h25m34s
